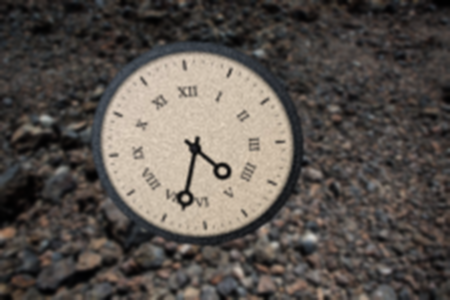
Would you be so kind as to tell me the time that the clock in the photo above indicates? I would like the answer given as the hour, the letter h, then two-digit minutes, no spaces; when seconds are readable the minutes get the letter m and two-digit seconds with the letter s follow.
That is 4h33
